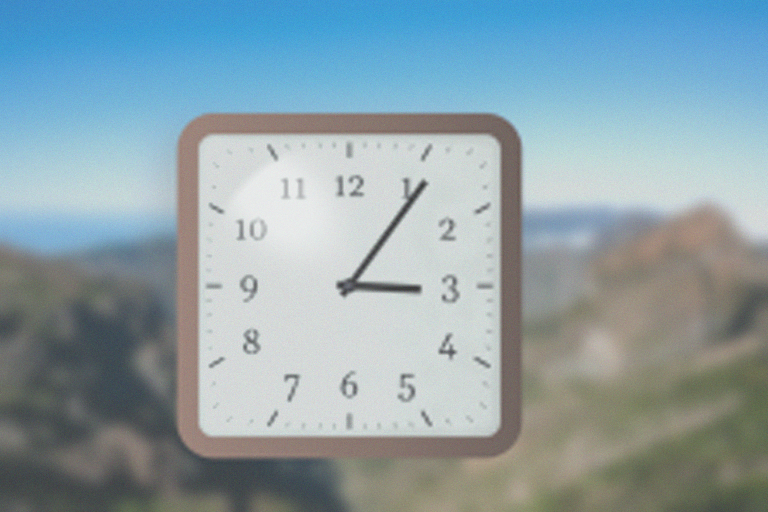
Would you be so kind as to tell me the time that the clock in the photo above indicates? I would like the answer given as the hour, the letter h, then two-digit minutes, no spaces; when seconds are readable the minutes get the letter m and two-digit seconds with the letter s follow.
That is 3h06
